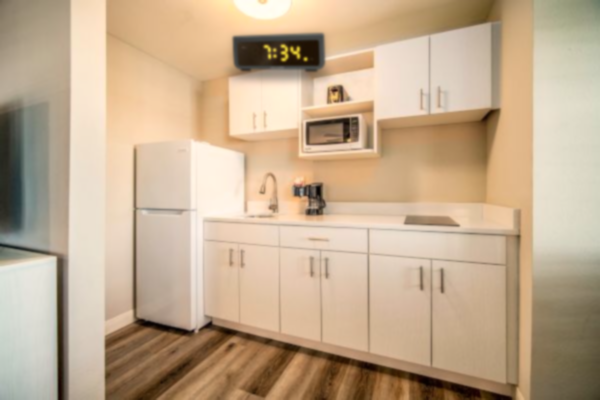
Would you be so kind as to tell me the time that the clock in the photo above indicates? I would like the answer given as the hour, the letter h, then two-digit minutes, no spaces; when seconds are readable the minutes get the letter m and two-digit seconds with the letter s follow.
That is 7h34
